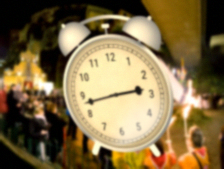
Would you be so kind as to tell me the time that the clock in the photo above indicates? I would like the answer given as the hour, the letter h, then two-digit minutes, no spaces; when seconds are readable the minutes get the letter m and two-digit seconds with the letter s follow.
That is 2h43
